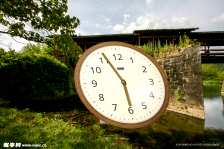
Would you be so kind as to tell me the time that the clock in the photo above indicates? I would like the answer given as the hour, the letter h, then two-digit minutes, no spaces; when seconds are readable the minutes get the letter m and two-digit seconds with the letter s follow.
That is 5h56
